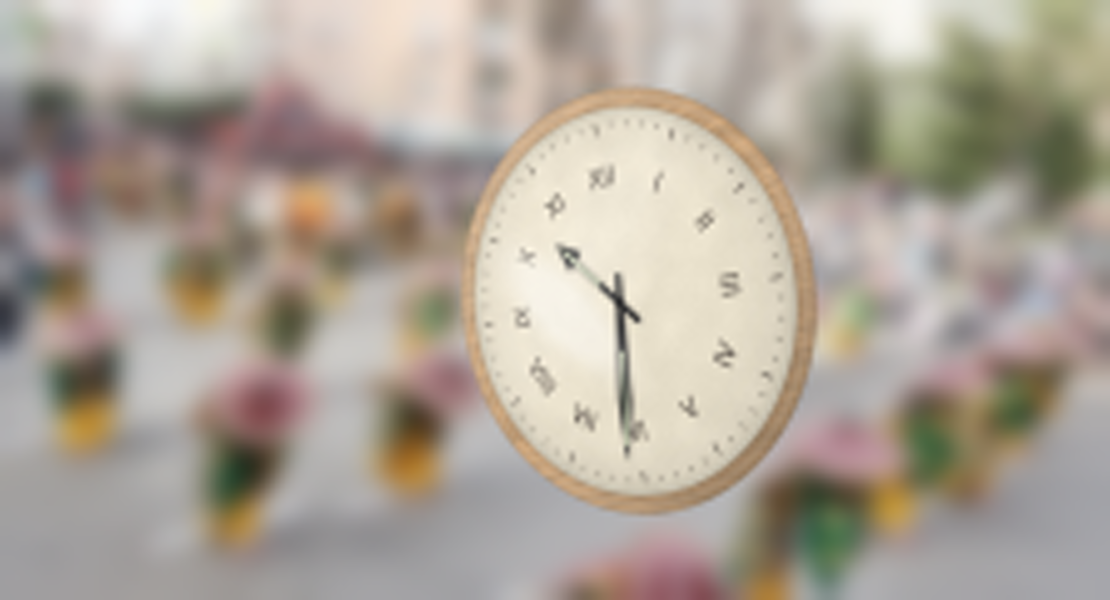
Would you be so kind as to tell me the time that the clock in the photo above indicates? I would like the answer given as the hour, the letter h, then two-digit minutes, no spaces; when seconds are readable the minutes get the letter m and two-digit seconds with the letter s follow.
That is 10h31
